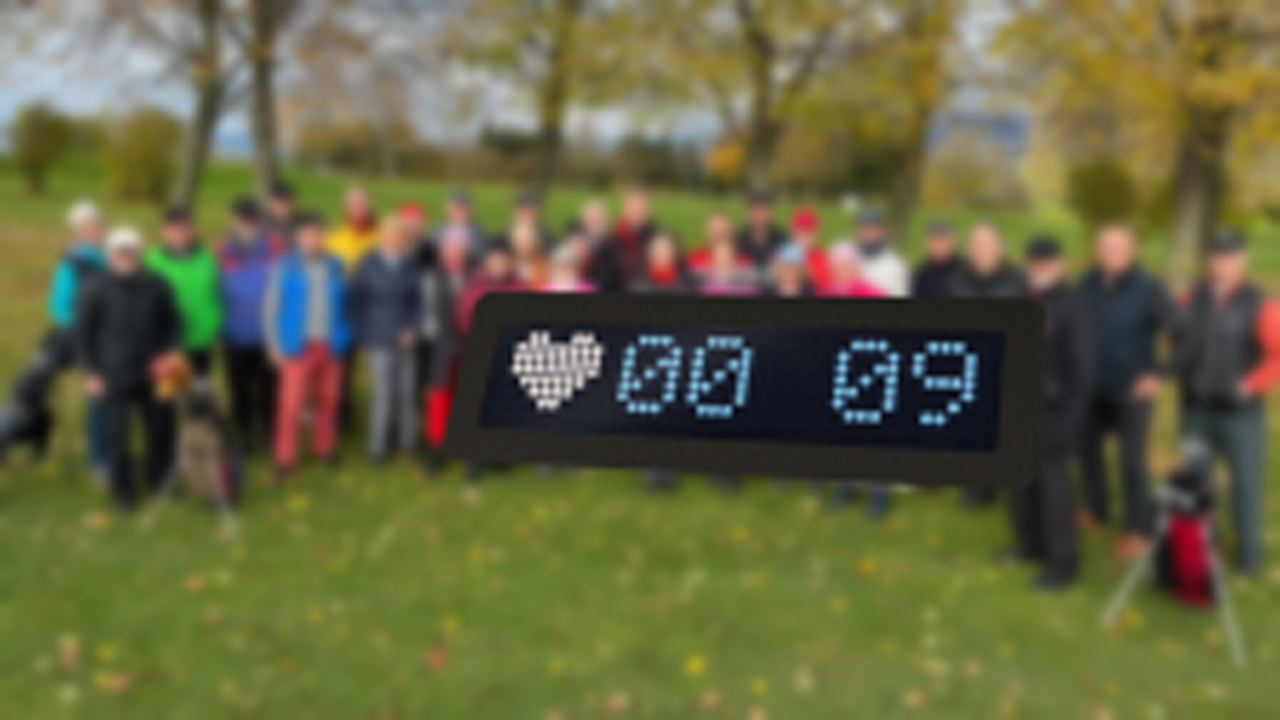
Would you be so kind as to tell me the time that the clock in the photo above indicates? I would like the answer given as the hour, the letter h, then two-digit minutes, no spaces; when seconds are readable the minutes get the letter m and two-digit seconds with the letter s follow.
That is 0h09
